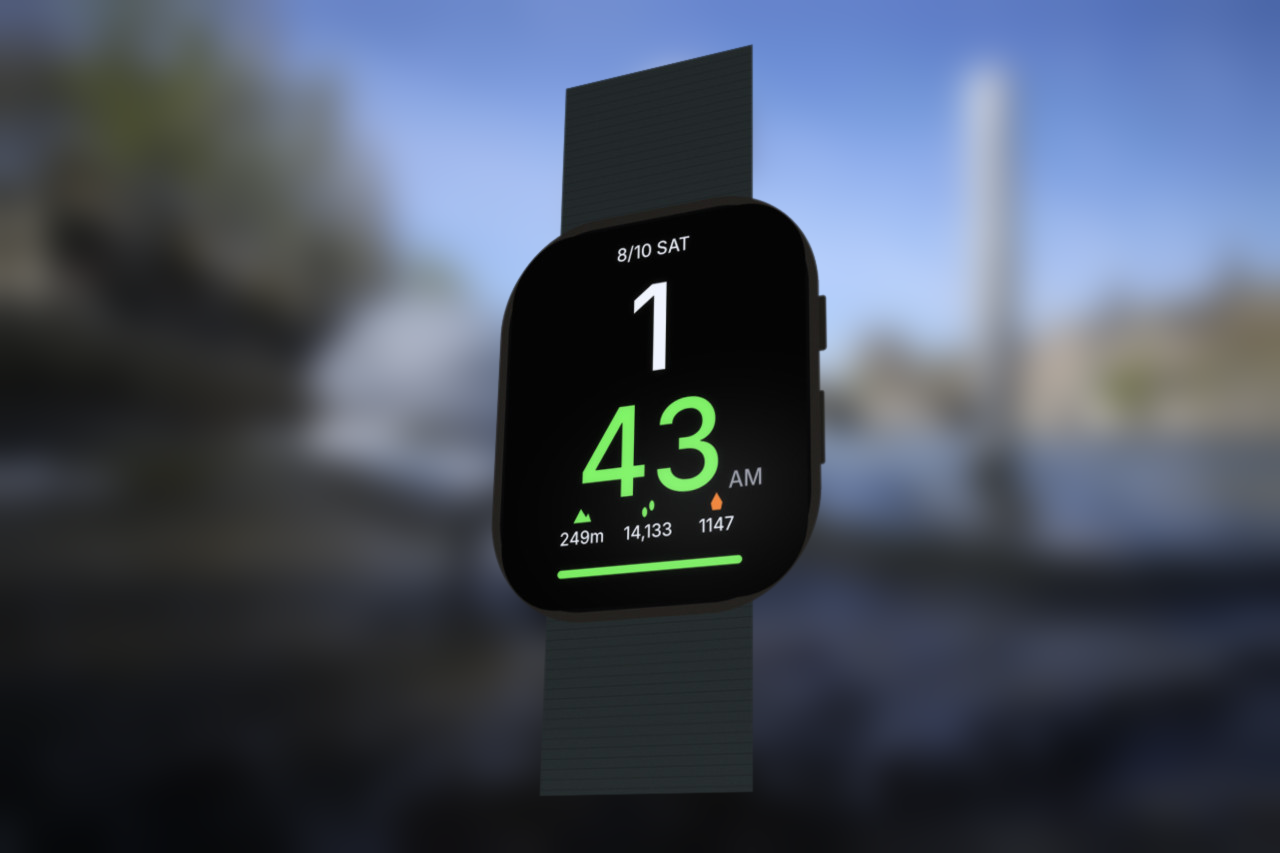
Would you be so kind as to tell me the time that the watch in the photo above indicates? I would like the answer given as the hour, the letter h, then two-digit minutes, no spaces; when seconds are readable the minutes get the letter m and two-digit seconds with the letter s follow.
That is 1h43
